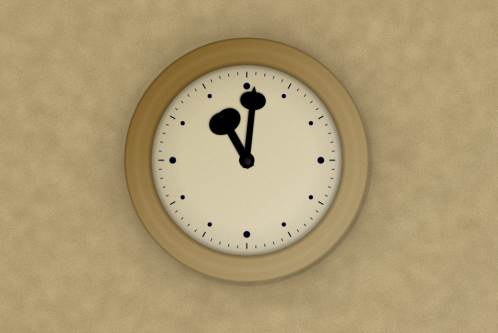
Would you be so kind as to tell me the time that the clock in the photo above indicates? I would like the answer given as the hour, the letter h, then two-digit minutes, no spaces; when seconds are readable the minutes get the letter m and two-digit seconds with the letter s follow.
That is 11h01
